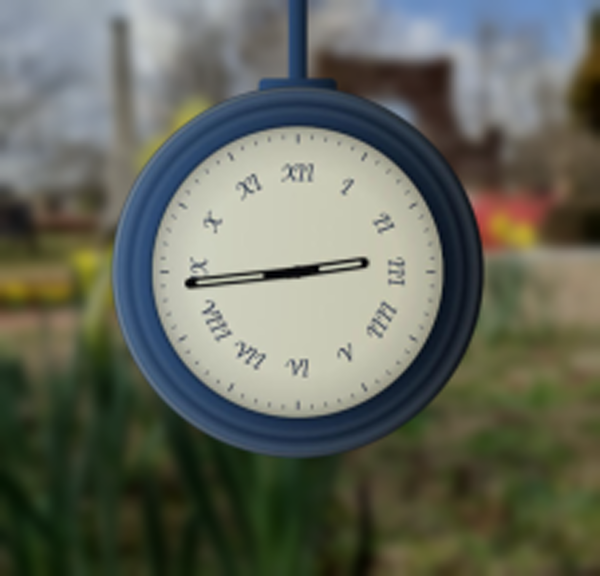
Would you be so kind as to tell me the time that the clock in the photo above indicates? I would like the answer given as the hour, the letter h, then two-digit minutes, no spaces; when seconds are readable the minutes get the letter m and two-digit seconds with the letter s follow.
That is 2h44
